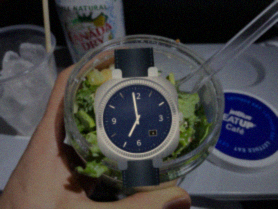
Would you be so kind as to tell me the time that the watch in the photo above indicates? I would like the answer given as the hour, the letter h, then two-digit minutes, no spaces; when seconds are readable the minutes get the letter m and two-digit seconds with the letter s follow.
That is 6h59
